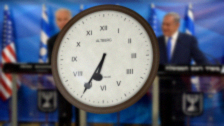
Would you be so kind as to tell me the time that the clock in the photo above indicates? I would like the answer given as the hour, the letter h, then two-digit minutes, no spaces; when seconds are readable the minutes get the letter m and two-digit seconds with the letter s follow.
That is 6h35
